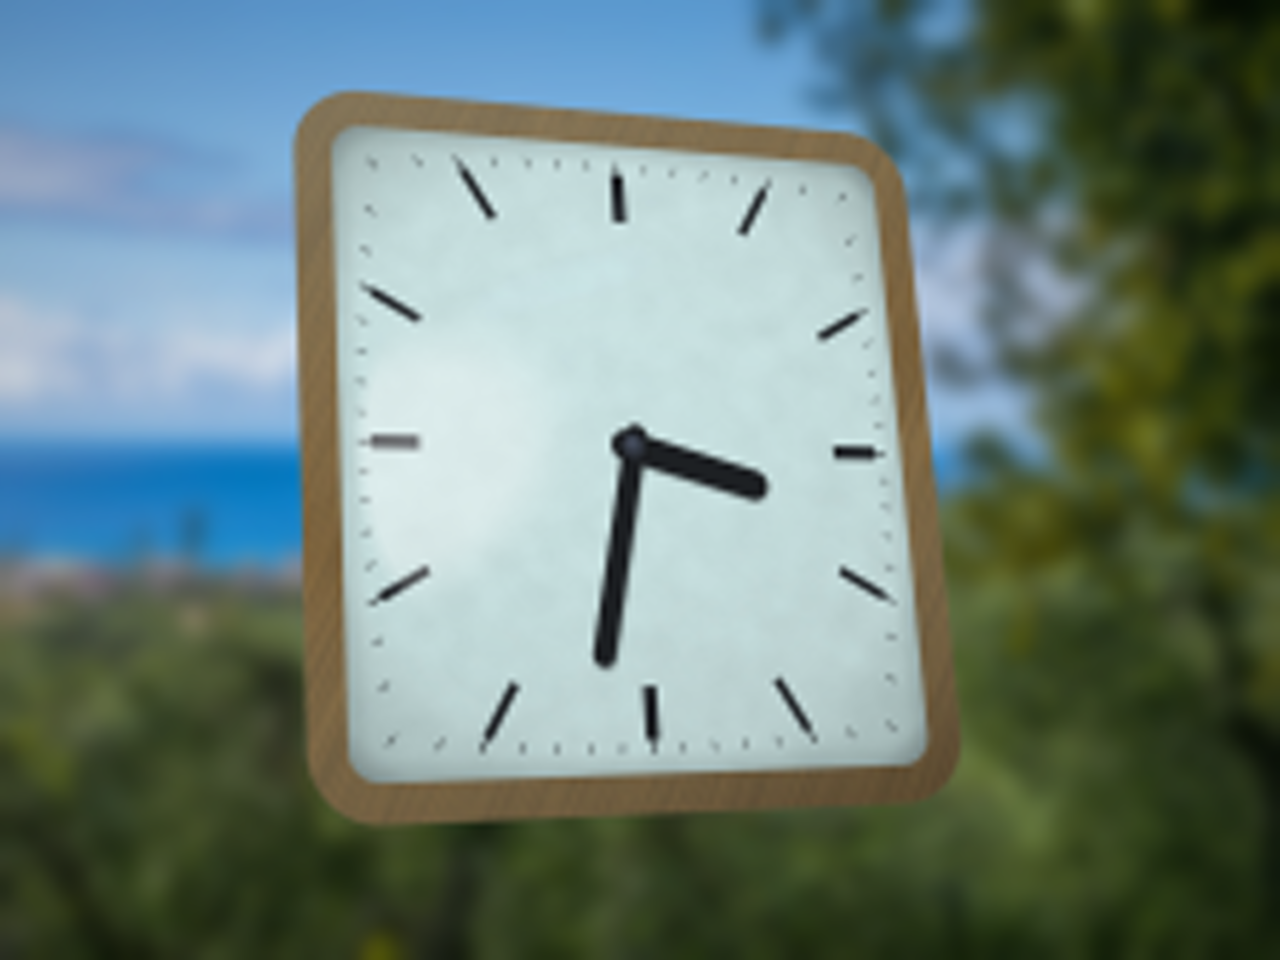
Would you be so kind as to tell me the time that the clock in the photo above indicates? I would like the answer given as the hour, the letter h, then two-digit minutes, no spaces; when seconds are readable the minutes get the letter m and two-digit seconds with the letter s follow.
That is 3h32
